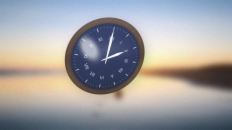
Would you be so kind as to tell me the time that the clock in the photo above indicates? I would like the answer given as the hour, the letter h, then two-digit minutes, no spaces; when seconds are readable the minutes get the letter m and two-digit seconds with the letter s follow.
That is 2h00
